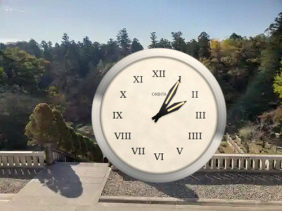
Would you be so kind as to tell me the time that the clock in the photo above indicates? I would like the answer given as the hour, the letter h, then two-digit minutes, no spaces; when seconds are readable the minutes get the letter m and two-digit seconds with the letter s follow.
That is 2h05
